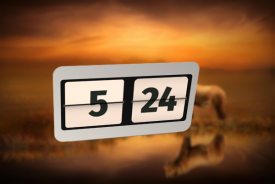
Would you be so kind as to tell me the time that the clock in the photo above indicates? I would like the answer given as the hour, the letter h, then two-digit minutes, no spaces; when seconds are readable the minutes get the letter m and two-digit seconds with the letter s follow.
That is 5h24
